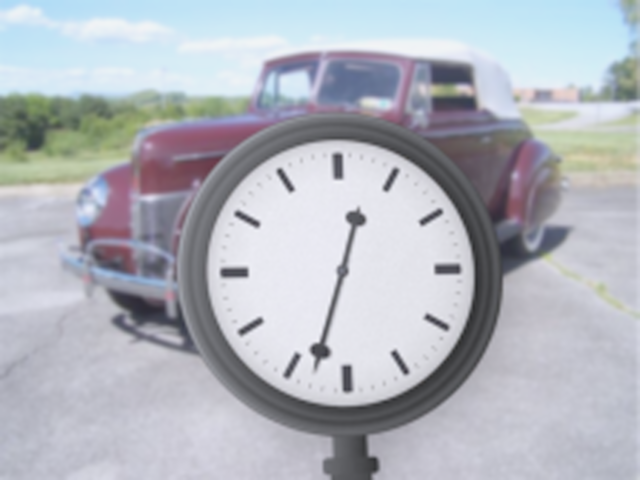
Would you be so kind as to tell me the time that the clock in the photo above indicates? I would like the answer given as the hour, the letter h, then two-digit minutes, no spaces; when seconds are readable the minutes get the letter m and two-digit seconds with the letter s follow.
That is 12h33
